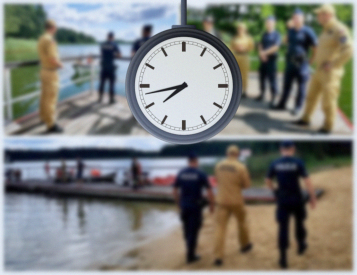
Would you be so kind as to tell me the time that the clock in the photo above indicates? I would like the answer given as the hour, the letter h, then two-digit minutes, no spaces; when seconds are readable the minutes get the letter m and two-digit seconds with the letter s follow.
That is 7h43
